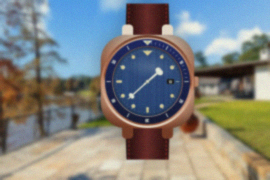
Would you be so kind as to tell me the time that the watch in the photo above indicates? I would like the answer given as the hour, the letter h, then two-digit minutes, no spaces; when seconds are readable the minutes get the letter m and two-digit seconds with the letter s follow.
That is 1h38
